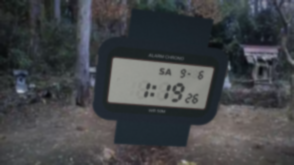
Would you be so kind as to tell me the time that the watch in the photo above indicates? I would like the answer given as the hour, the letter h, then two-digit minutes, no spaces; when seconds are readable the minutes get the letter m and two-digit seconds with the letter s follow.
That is 1h19m26s
